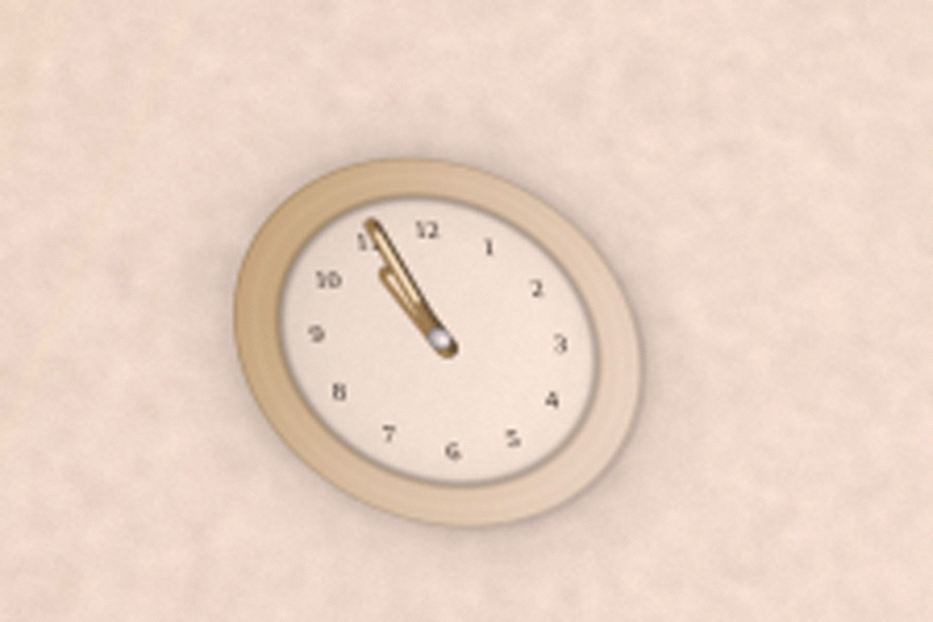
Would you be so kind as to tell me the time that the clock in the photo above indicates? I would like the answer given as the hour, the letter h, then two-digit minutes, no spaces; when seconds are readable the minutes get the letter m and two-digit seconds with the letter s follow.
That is 10h56
